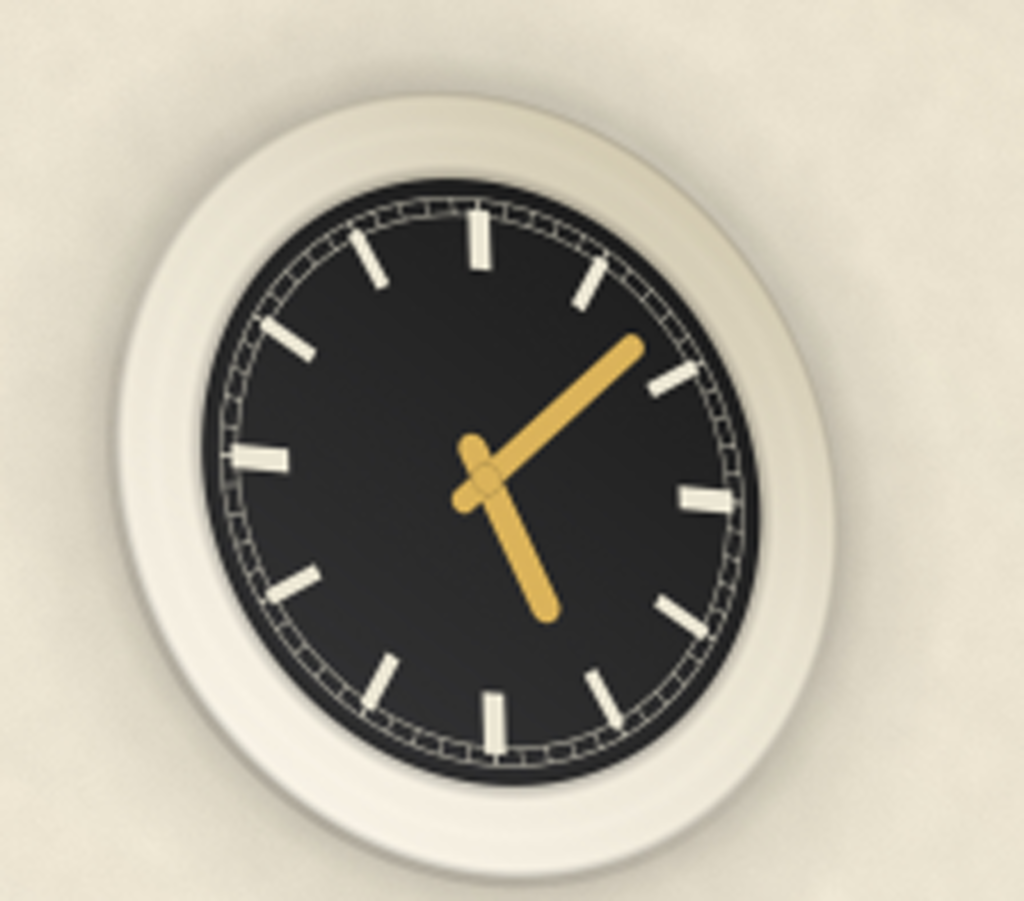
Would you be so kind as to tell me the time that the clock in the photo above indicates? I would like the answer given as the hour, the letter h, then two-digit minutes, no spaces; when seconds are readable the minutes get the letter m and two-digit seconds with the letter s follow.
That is 5h08
